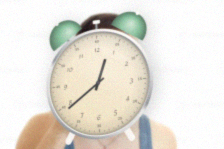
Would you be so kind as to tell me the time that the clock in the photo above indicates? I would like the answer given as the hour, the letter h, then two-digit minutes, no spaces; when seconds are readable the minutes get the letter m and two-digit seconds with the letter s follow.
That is 12h39
